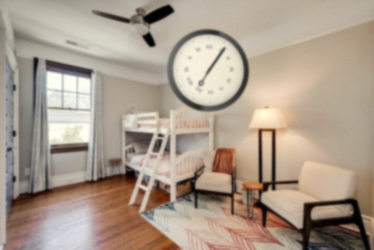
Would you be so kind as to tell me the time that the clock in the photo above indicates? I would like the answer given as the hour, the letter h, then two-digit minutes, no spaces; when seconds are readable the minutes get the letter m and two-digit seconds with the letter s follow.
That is 7h06
